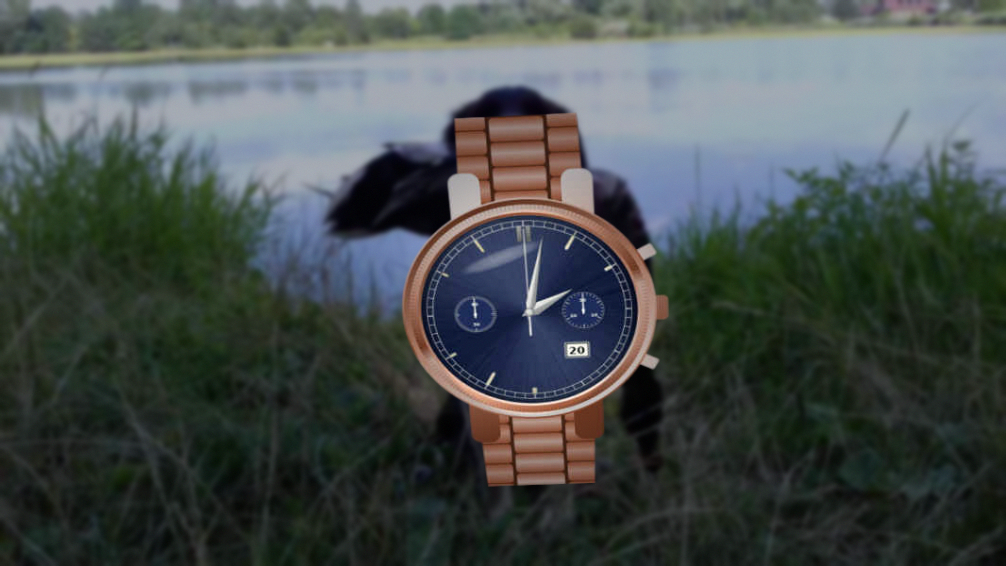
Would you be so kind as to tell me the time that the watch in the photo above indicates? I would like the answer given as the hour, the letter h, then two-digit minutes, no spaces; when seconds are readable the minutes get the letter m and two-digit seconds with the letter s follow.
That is 2h02
